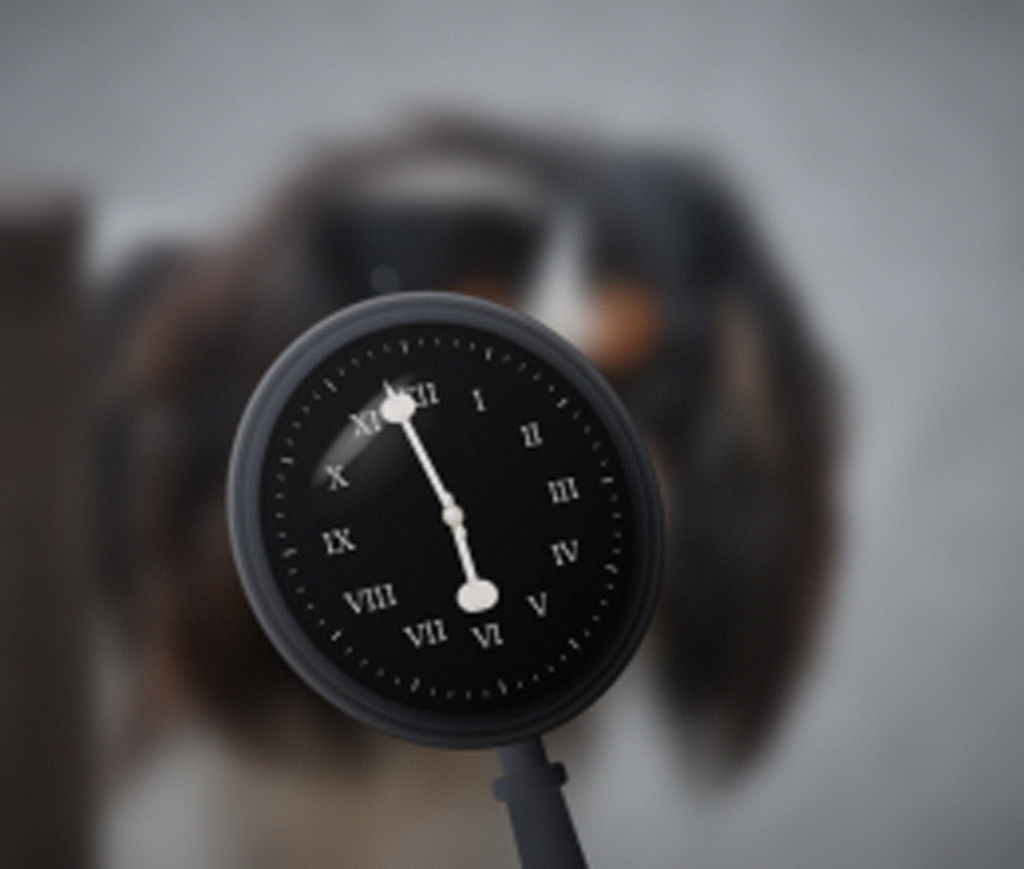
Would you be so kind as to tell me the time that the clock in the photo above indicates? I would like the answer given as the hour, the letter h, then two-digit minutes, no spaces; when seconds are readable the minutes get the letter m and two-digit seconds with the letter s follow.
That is 5h58
